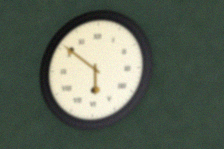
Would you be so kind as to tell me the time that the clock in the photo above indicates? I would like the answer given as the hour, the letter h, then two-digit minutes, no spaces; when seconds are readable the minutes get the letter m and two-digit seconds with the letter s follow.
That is 5h51
